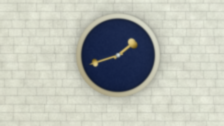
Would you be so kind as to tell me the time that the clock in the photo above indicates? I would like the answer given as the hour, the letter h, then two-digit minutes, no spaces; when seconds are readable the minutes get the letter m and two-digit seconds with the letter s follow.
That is 1h42
